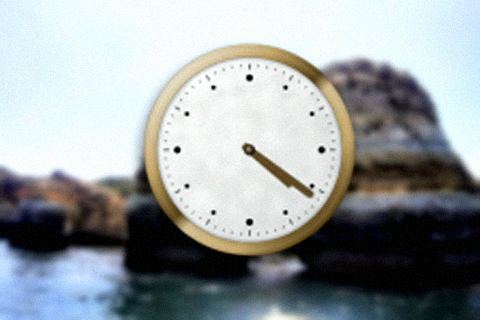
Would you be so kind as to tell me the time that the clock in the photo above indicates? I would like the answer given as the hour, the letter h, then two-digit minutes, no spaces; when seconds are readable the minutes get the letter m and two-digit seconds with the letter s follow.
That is 4h21
